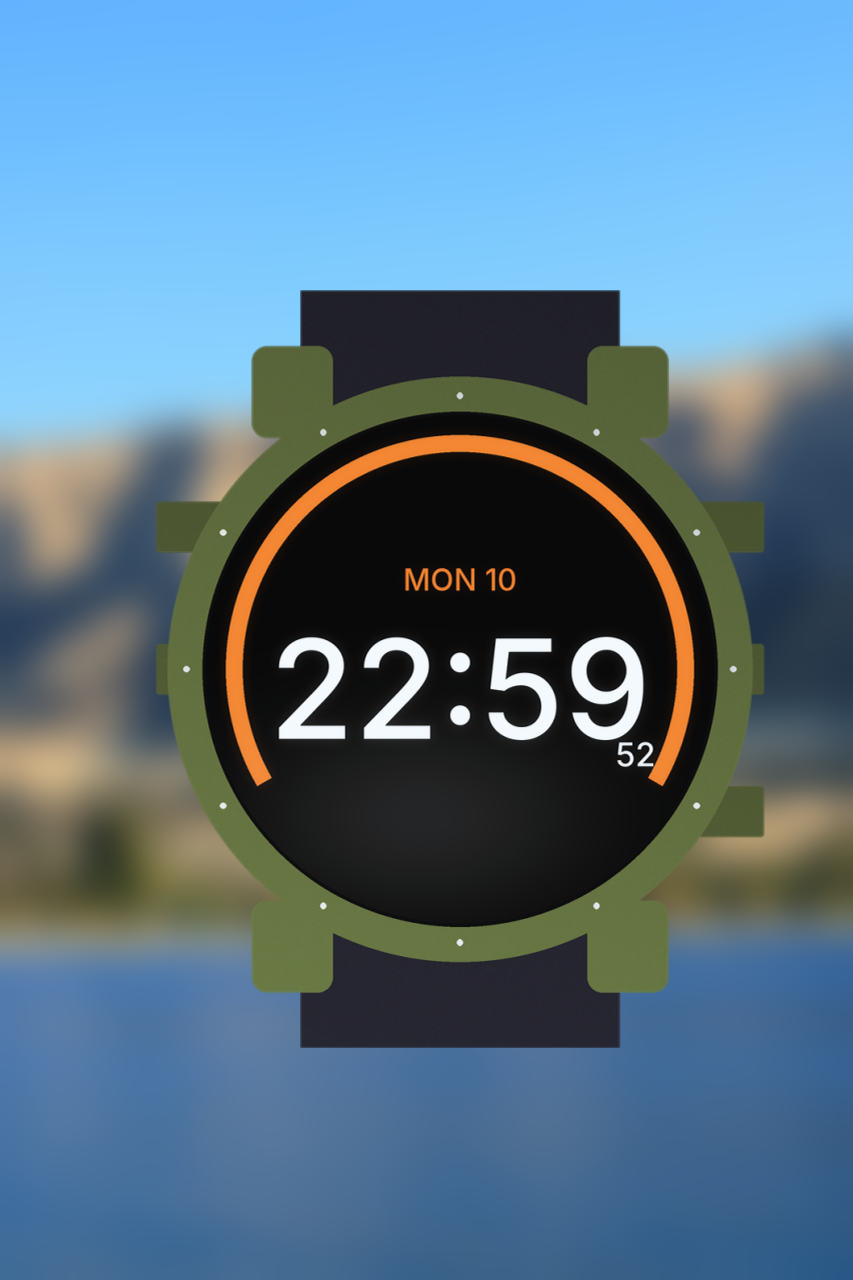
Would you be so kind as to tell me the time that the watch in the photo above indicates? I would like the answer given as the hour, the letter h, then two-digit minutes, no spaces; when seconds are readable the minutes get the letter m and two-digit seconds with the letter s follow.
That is 22h59m52s
